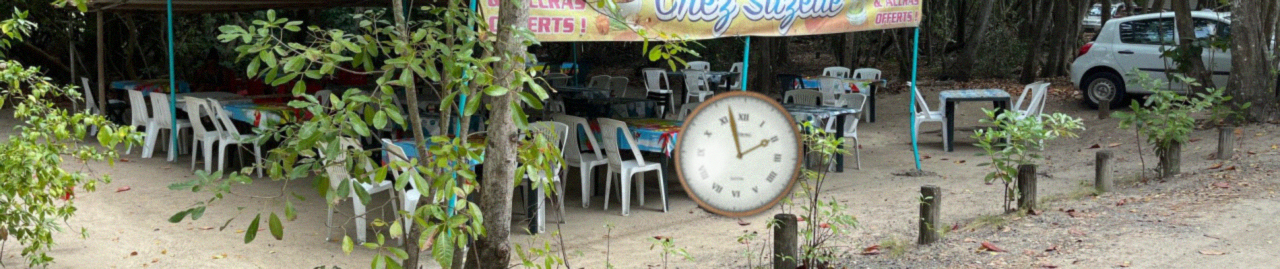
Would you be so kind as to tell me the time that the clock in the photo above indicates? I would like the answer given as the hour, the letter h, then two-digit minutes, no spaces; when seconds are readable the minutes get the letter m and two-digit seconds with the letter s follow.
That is 1h57
